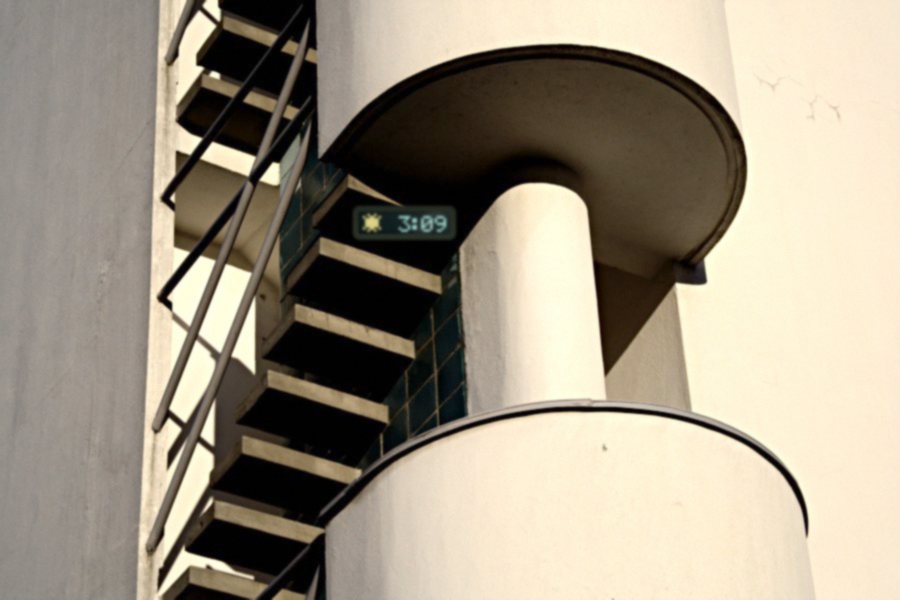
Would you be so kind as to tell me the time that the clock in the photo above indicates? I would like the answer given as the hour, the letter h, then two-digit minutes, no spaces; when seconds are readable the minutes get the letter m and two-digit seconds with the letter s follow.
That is 3h09
